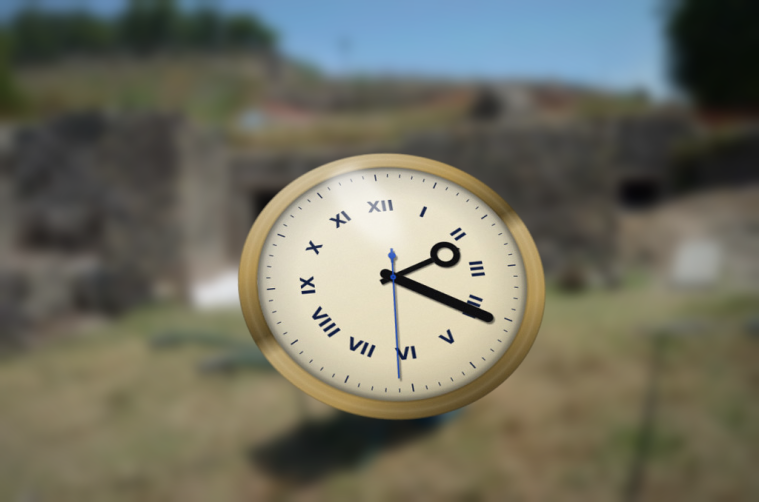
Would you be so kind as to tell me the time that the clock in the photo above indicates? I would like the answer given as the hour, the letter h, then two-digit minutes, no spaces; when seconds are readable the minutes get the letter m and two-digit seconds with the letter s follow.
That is 2h20m31s
